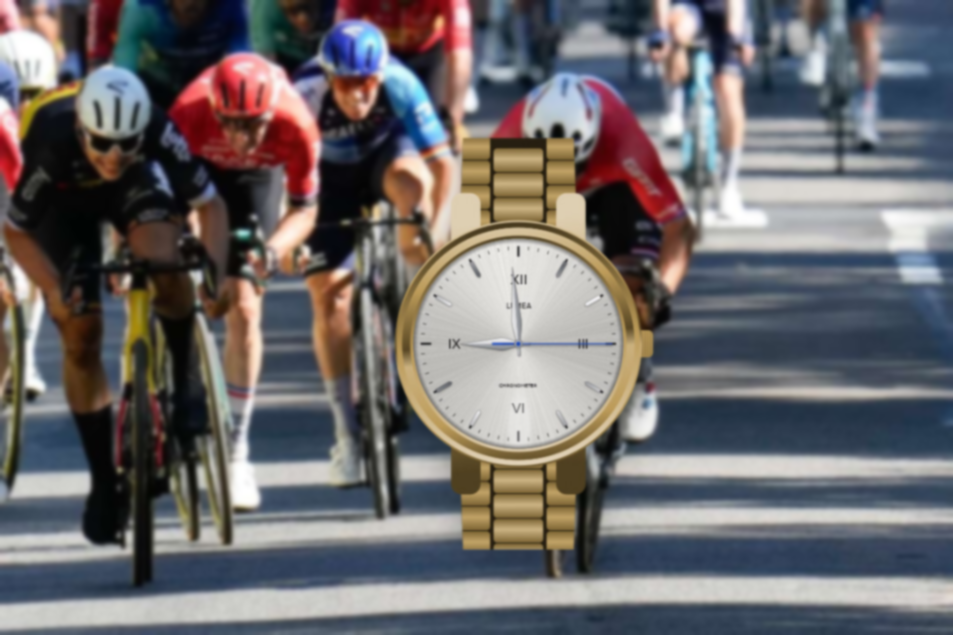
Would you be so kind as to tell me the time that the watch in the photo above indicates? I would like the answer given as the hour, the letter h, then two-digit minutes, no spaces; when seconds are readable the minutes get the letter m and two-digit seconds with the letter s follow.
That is 8h59m15s
